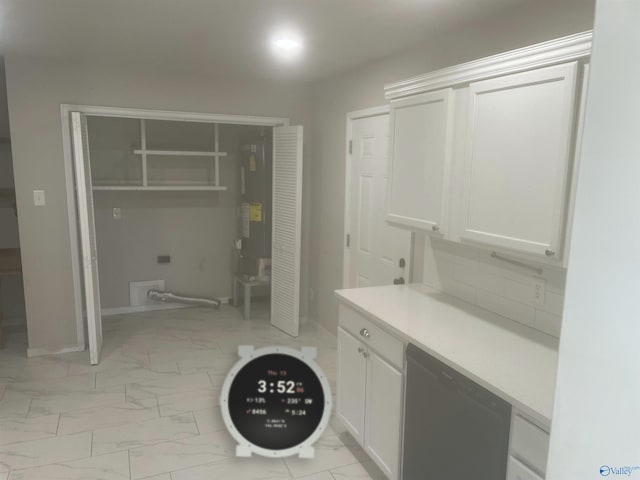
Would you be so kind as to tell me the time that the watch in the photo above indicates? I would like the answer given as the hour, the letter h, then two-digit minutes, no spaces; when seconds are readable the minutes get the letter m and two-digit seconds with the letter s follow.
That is 3h52
